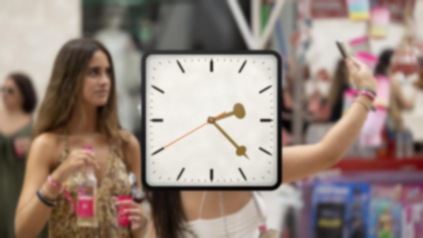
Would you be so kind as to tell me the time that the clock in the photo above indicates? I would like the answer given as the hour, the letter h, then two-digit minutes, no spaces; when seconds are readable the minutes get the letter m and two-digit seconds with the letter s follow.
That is 2h22m40s
